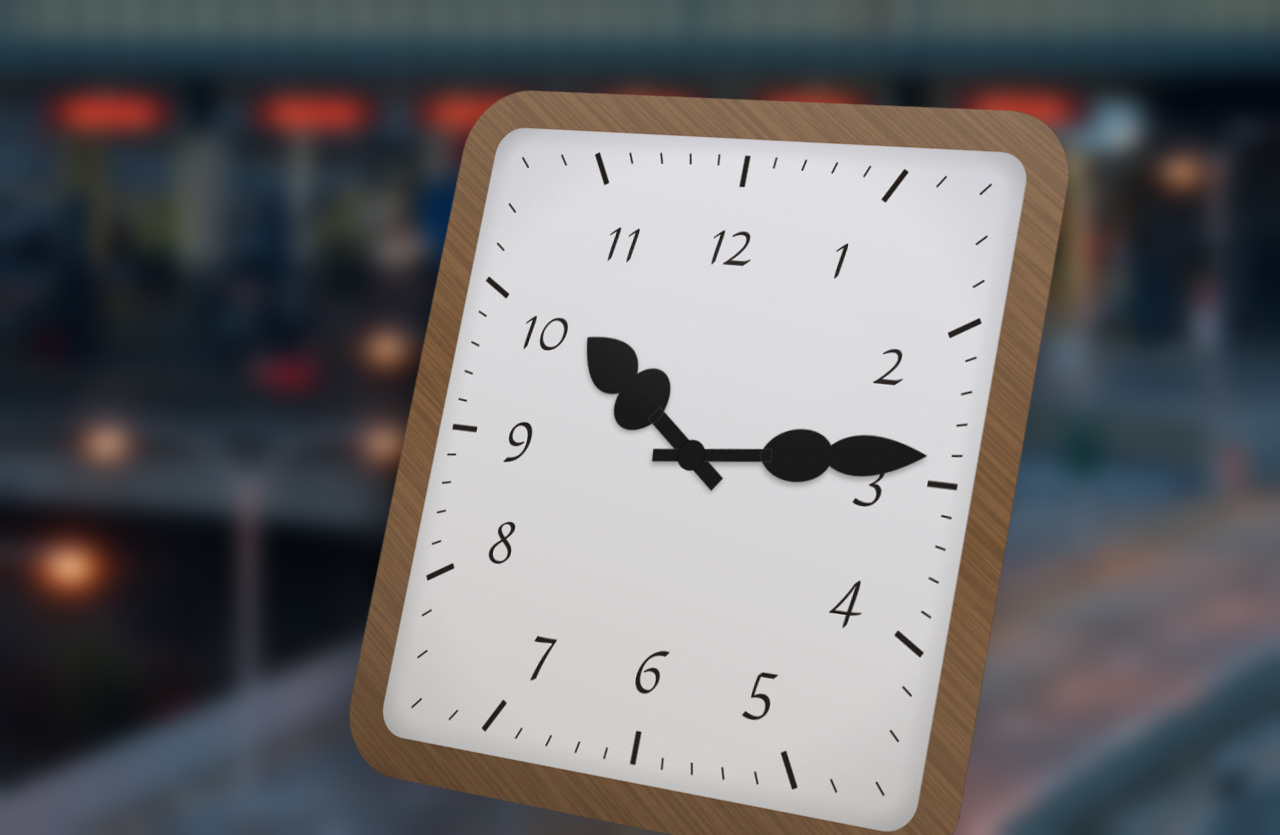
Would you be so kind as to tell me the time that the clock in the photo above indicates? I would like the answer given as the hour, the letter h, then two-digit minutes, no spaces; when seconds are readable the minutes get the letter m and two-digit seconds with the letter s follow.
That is 10h14
